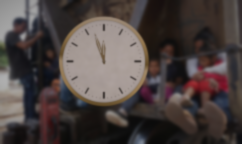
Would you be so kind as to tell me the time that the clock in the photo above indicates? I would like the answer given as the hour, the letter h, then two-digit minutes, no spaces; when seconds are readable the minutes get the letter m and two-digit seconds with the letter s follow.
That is 11h57
